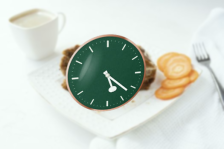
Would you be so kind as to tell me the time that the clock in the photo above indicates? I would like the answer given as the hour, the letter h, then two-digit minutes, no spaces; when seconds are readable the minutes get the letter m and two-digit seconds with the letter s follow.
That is 5h22
